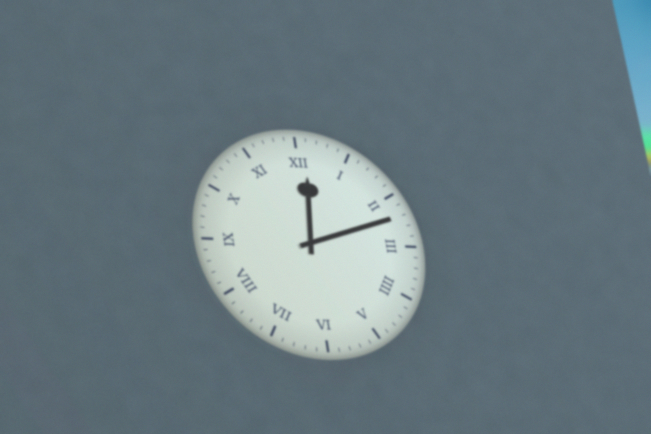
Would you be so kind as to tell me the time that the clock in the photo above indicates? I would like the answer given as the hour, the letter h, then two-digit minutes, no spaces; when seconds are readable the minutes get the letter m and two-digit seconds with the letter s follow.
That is 12h12
